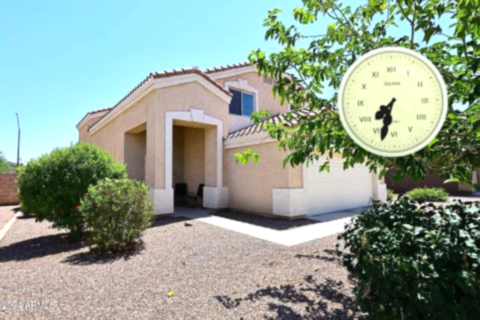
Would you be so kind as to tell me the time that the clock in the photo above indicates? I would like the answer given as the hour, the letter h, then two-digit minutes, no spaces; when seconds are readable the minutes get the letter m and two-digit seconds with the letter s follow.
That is 7h33
